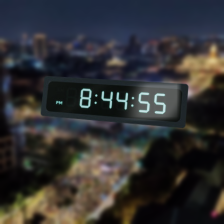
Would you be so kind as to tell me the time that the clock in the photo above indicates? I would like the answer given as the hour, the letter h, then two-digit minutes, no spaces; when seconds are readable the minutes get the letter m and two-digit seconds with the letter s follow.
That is 8h44m55s
